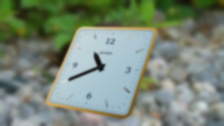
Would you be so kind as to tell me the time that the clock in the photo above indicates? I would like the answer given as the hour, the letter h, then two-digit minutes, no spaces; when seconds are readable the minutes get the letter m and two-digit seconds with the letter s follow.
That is 10h40
